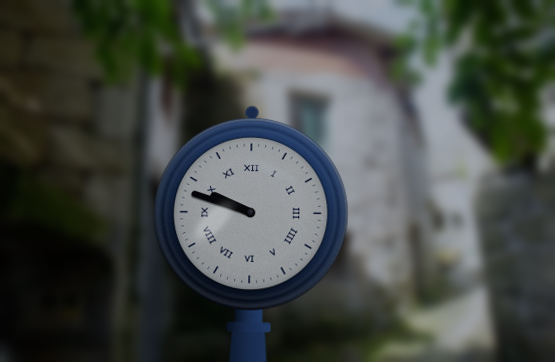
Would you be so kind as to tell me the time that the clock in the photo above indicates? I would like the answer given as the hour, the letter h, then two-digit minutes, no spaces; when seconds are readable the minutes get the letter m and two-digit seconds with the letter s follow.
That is 9h48
